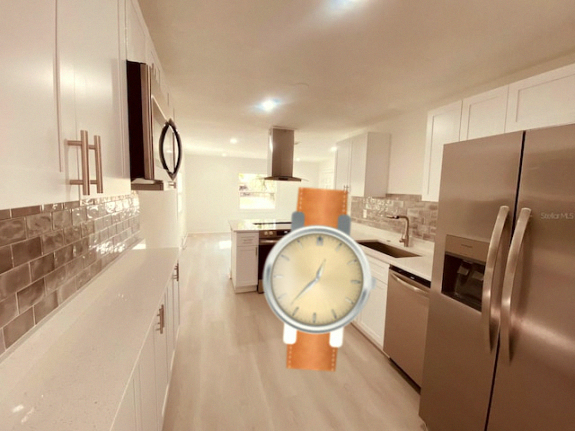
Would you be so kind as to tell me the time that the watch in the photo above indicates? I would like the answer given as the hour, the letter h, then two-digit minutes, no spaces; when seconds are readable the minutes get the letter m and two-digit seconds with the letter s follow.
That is 12h37
